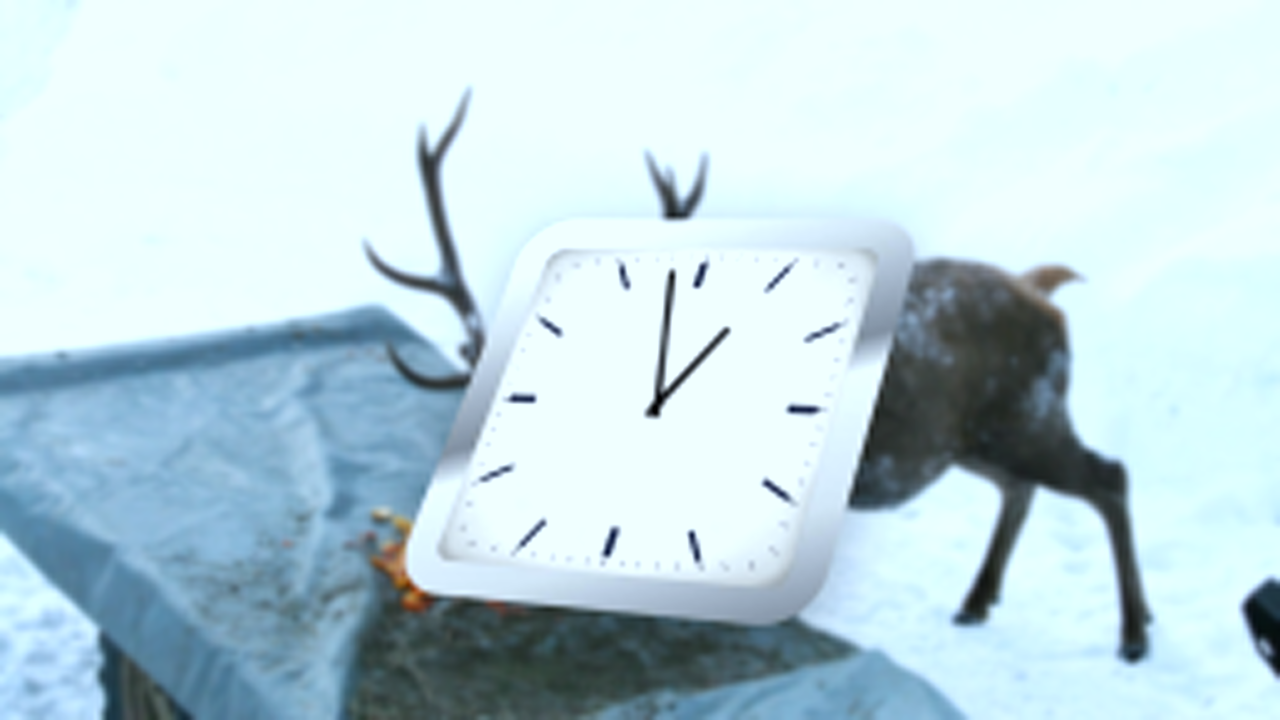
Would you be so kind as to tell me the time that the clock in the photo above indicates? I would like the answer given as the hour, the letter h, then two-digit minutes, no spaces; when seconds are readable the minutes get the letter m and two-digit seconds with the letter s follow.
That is 12h58
